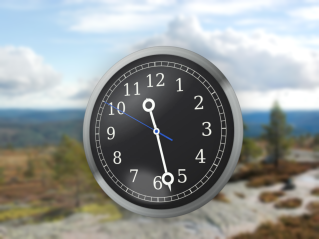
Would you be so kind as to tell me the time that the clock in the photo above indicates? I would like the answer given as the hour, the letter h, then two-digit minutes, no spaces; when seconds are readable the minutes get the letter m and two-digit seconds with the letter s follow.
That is 11h27m50s
